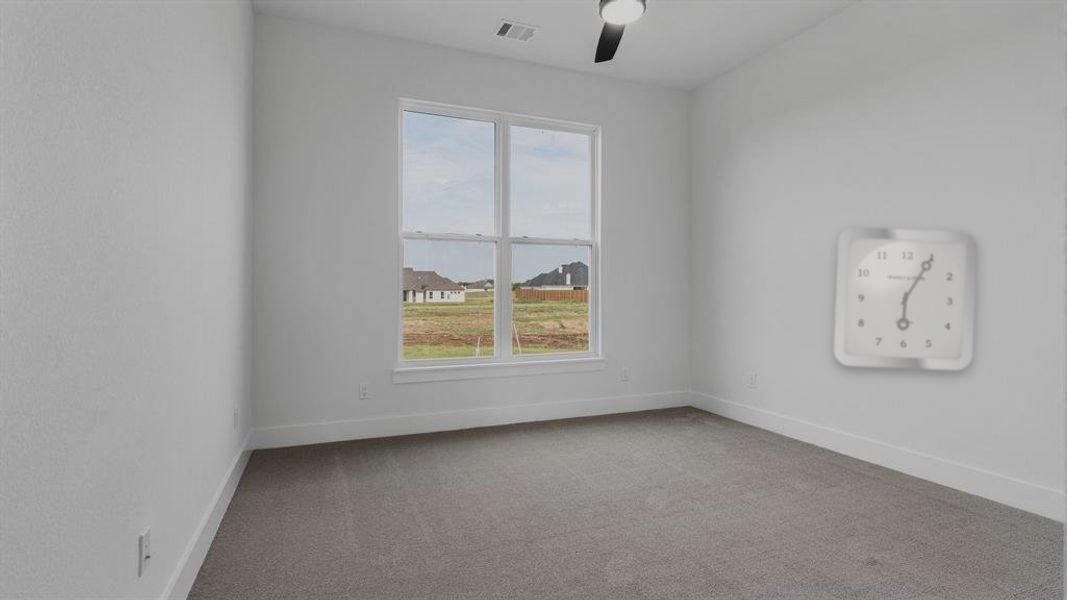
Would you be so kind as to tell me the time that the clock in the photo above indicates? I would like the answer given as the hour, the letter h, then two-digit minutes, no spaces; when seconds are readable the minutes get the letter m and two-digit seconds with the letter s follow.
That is 6h05
